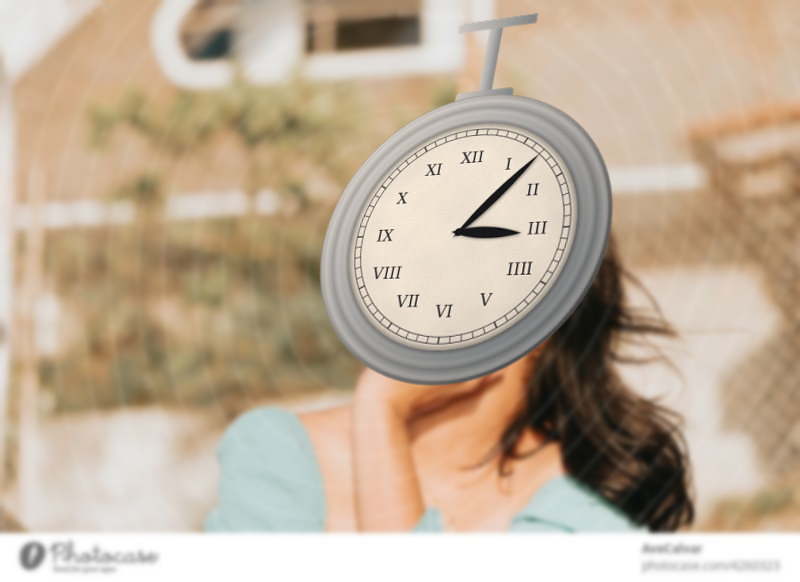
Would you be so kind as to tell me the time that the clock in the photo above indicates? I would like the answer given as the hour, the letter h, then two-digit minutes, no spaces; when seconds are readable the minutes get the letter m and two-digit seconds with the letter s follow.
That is 3h07
